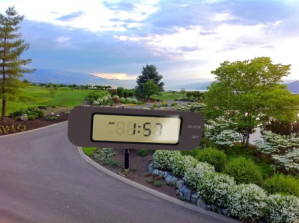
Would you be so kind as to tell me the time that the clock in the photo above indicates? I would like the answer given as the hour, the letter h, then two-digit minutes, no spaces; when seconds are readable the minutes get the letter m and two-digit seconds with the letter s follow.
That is 1h57
